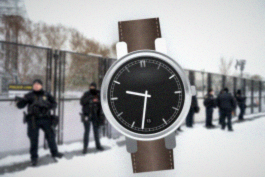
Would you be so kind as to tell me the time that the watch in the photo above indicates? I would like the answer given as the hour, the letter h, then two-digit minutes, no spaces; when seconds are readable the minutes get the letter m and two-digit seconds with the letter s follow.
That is 9h32
